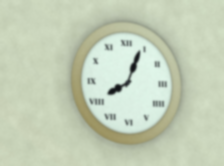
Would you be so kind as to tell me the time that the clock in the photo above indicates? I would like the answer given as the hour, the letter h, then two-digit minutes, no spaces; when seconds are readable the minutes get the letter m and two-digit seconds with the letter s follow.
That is 8h04
